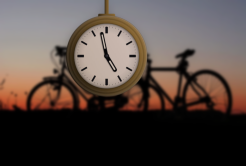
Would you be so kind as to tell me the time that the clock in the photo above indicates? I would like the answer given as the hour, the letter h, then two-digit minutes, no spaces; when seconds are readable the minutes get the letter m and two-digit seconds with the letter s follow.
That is 4h58
